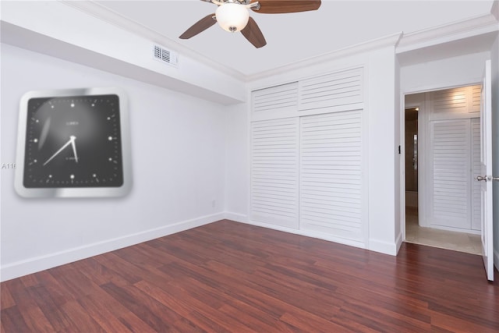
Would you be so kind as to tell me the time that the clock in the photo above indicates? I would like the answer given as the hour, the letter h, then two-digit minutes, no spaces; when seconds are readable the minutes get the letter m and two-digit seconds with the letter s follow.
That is 5h38
